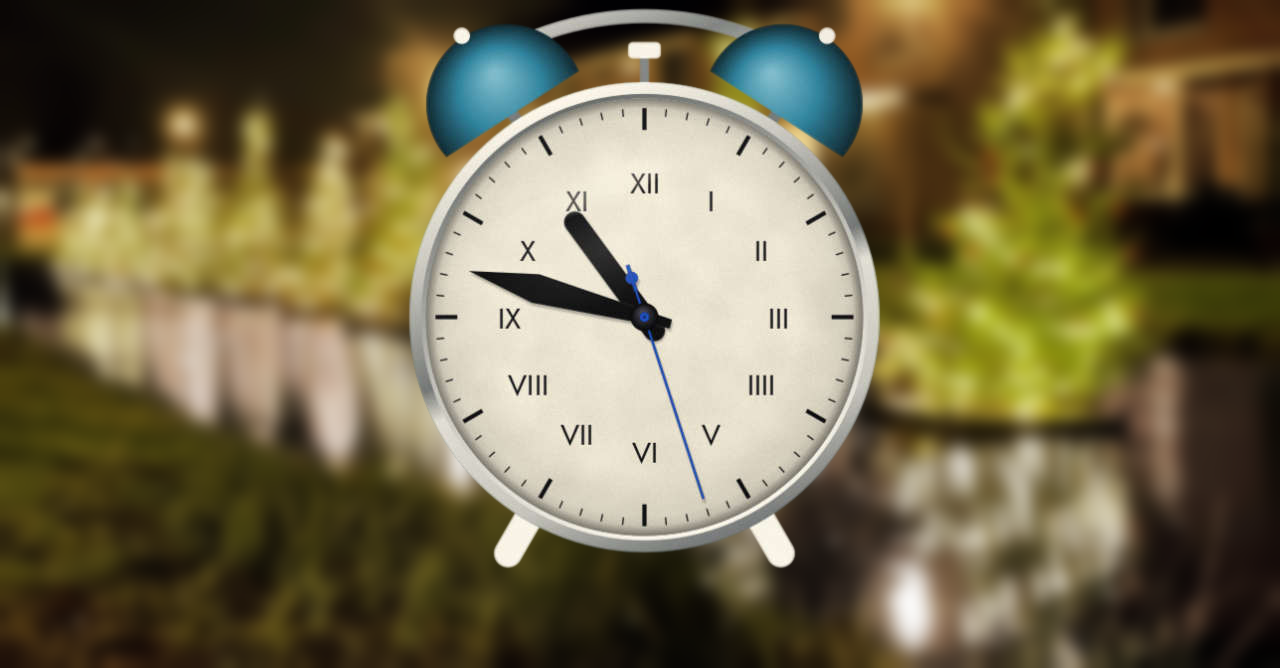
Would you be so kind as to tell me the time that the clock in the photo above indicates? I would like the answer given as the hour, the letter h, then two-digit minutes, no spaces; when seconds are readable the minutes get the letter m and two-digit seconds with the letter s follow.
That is 10h47m27s
